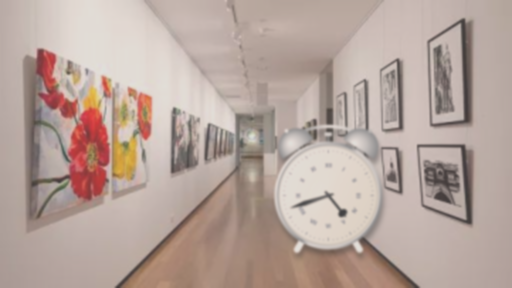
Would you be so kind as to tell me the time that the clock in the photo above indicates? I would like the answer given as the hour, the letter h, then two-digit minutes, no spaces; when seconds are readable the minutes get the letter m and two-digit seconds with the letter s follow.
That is 4h42
